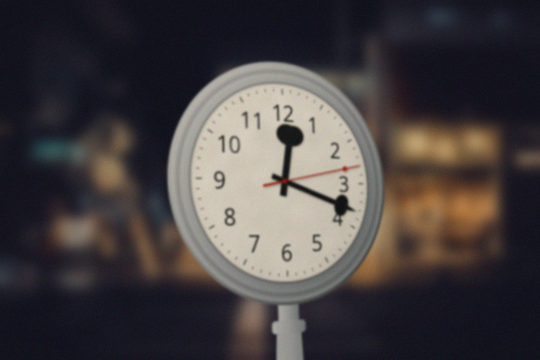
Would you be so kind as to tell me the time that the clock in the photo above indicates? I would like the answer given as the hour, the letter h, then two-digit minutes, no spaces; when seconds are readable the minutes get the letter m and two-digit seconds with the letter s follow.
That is 12h18m13s
